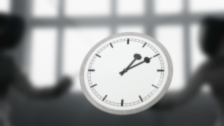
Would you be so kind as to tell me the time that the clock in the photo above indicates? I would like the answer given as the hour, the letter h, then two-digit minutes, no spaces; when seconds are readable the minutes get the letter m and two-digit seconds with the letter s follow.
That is 1h10
